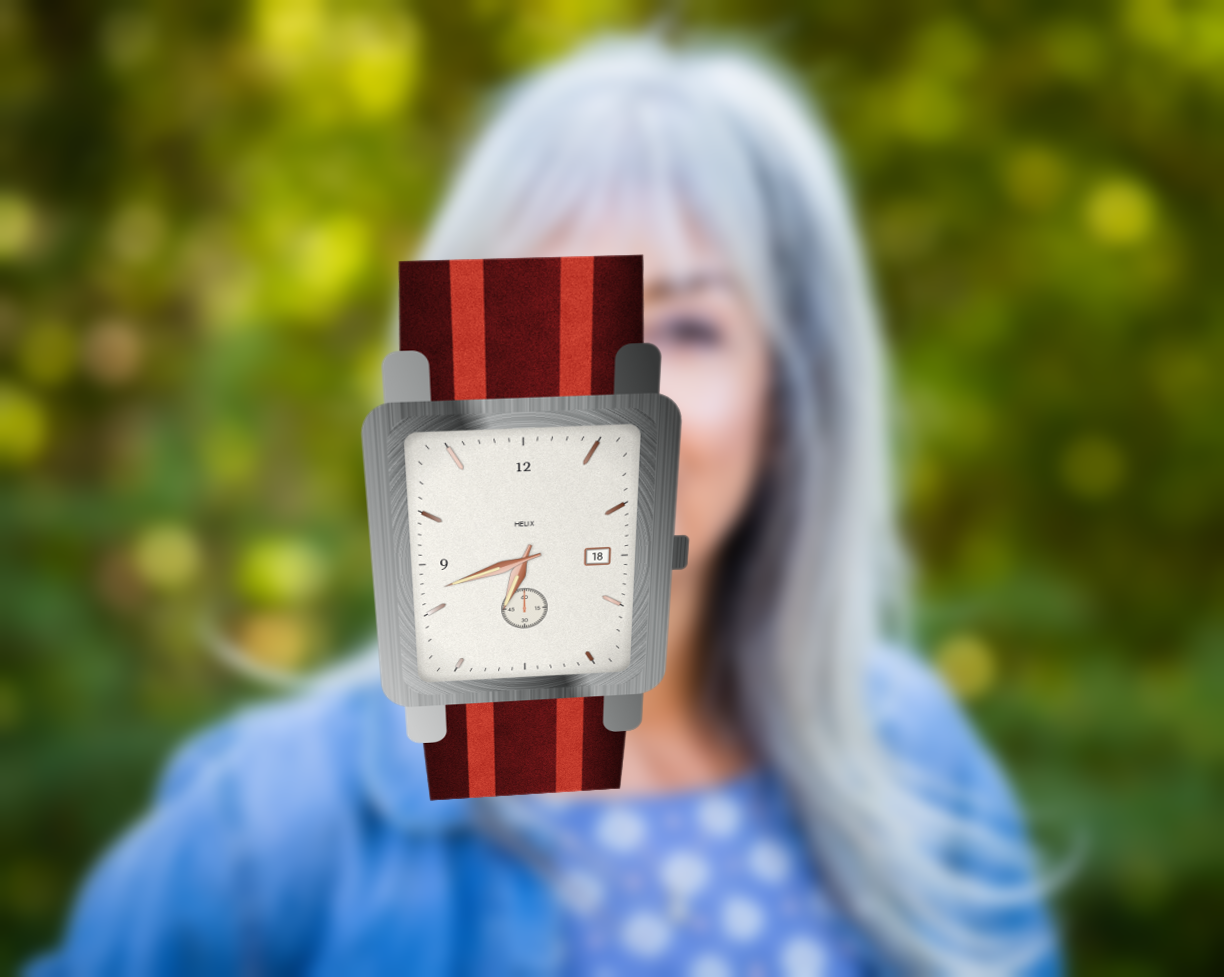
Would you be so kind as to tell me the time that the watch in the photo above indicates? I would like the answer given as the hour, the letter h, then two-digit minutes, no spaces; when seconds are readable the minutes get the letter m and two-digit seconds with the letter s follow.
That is 6h42
